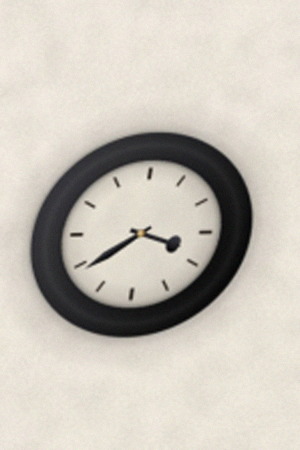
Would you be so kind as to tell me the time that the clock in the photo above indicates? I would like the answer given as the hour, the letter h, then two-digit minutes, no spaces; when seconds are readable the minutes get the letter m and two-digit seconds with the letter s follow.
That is 3h39
